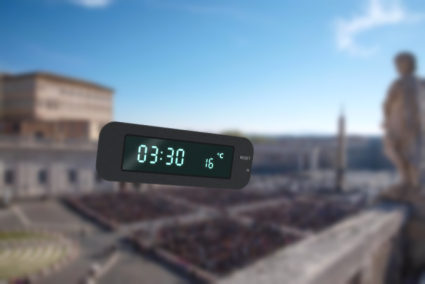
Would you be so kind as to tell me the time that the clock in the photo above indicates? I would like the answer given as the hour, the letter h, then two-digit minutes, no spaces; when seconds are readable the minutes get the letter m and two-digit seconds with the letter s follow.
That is 3h30
